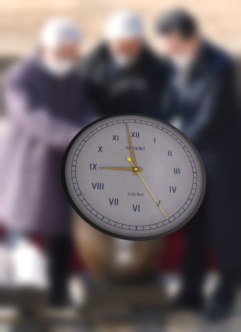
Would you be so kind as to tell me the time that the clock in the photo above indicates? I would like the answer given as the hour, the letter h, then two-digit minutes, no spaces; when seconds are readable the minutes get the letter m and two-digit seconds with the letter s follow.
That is 8h58m25s
